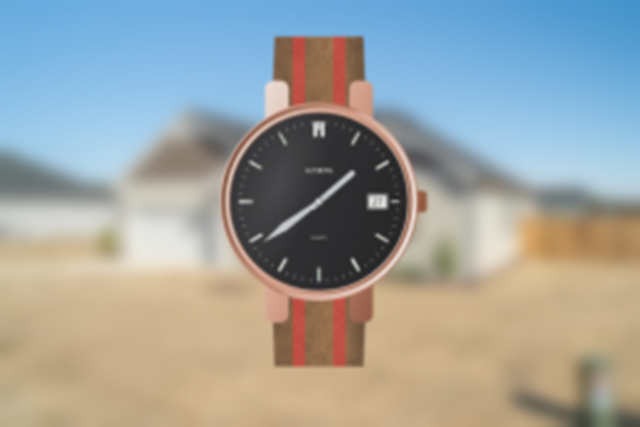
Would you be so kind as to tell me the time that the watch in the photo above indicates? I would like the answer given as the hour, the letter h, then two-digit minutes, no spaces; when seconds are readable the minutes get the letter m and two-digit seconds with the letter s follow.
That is 1h39
